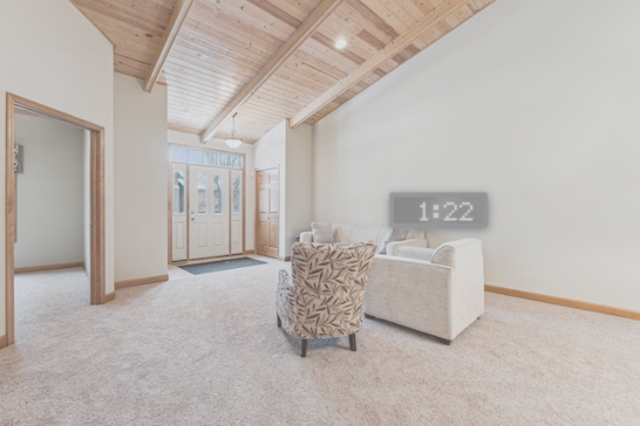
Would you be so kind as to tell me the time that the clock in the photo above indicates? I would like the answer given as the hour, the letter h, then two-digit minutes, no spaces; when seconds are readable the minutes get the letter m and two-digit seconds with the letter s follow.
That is 1h22
